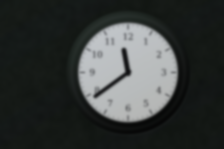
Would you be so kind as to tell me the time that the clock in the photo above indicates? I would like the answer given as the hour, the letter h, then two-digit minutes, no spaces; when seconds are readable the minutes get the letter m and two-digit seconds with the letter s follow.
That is 11h39
